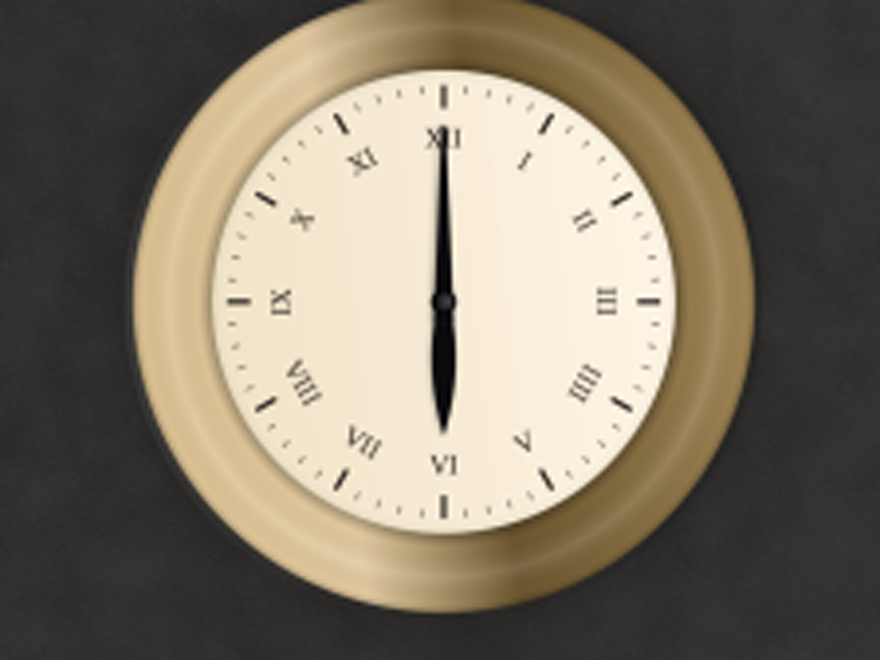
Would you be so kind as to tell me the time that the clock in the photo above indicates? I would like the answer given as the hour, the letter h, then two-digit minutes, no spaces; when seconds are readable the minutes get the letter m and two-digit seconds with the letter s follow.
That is 6h00
